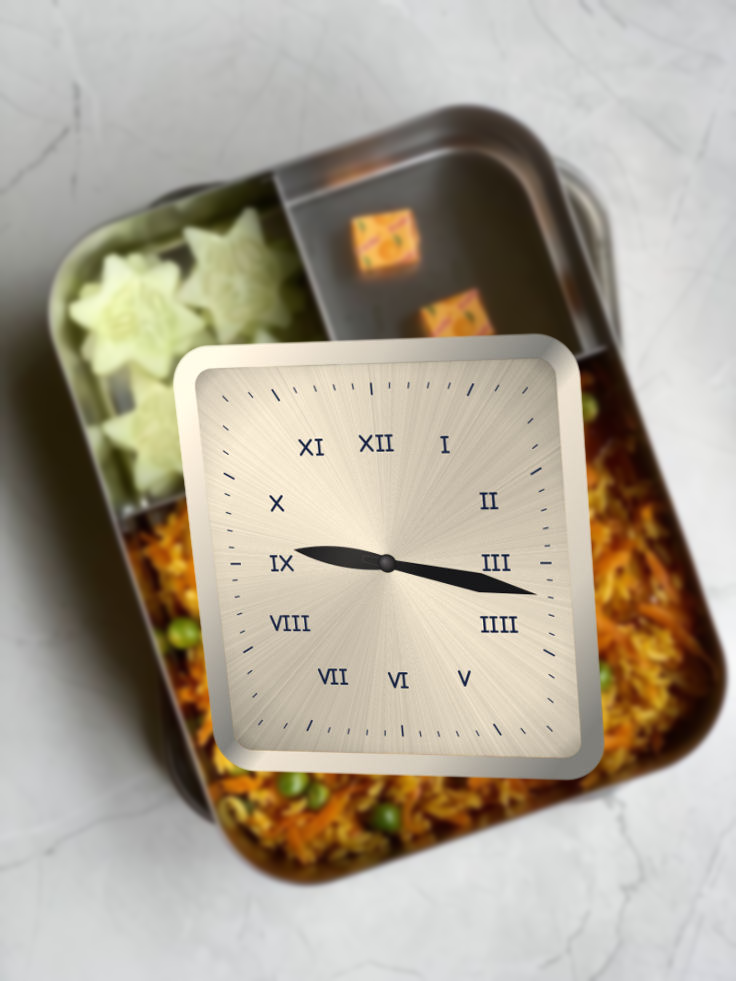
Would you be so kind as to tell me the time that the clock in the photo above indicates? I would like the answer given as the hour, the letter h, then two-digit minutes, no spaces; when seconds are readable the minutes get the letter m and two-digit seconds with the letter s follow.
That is 9h17
